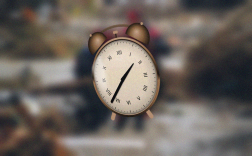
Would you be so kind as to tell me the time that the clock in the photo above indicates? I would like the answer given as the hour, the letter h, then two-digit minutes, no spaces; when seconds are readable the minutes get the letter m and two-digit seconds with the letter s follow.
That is 1h37
